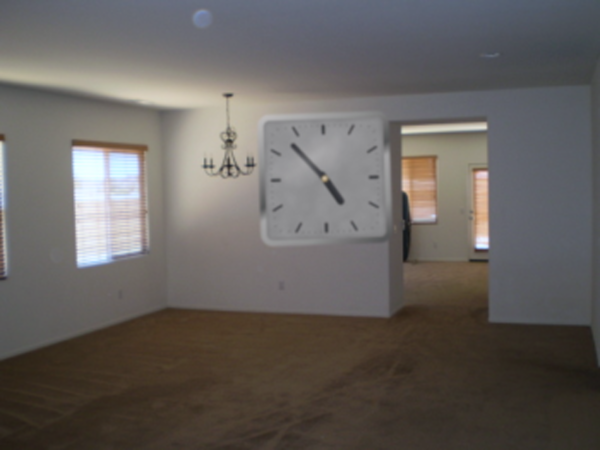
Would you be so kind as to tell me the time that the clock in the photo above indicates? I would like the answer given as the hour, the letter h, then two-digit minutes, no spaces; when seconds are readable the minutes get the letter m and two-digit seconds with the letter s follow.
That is 4h53
